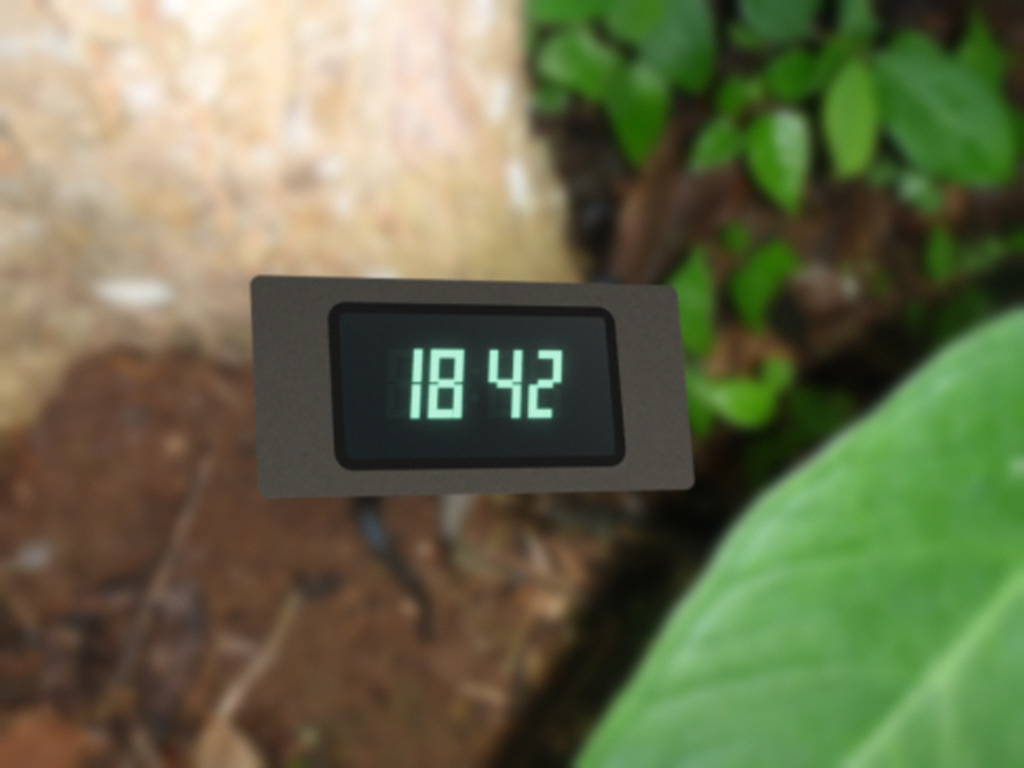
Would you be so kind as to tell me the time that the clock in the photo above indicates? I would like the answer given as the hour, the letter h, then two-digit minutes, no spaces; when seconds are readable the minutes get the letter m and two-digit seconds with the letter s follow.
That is 18h42
